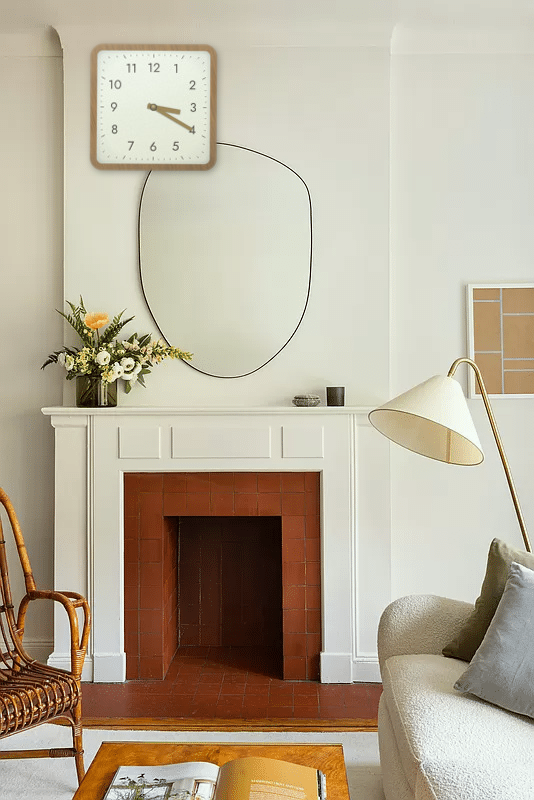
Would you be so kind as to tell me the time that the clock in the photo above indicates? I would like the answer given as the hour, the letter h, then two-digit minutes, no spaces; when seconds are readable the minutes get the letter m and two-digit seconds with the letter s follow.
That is 3h20
